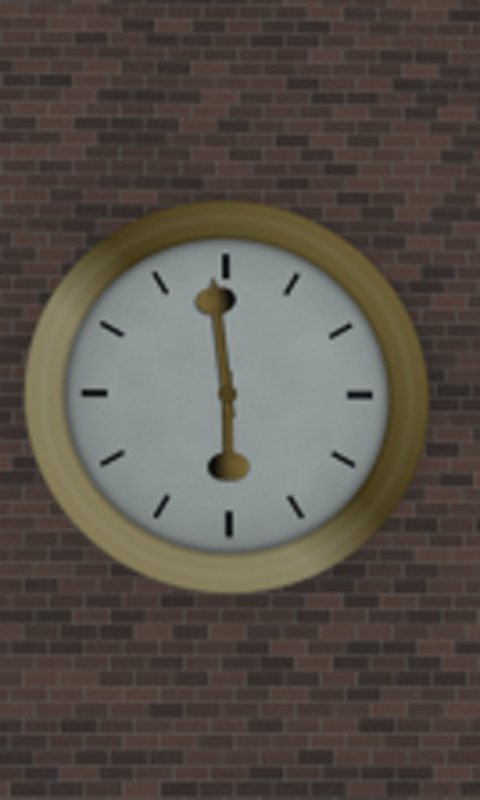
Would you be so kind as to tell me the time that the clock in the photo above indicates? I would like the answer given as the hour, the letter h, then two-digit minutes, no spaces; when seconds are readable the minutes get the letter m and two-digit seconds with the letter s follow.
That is 5h59
